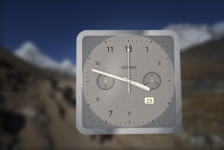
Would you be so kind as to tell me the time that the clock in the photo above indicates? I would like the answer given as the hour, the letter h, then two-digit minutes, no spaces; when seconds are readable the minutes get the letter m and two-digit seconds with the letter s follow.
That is 3h48
